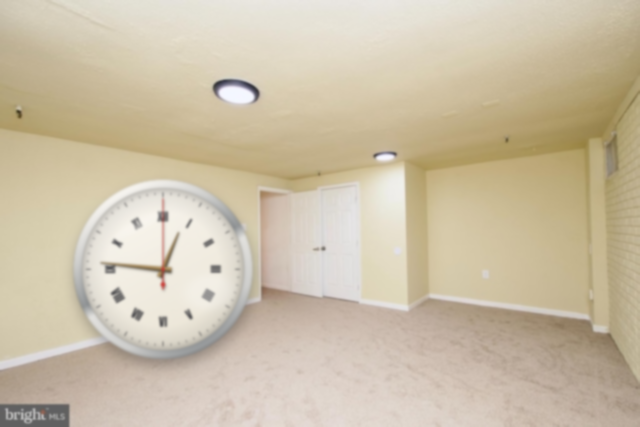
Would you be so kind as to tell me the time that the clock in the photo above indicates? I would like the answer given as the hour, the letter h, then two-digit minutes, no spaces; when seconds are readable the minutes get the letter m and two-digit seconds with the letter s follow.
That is 12h46m00s
